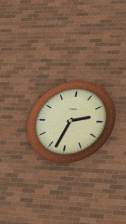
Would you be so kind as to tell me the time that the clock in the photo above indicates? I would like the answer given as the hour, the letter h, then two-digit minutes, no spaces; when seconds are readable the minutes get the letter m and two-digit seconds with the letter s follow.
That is 2h33
